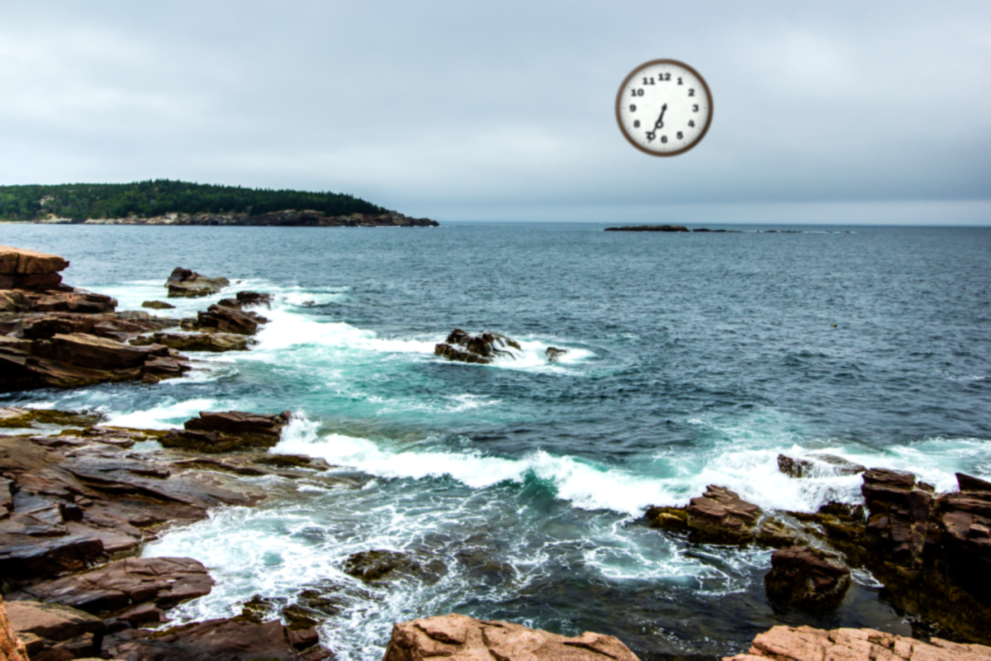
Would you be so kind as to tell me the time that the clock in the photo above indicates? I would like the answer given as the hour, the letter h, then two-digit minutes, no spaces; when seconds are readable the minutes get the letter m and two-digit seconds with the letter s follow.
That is 6h34
